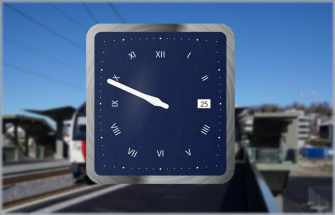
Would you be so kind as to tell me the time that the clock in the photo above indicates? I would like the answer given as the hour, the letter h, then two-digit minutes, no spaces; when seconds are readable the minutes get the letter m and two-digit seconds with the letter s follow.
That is 9h49
